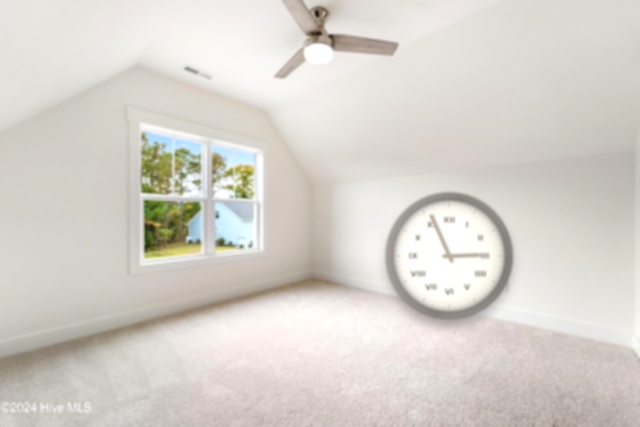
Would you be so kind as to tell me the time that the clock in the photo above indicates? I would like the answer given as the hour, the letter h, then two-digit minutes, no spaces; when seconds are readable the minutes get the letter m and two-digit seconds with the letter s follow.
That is 2h56
